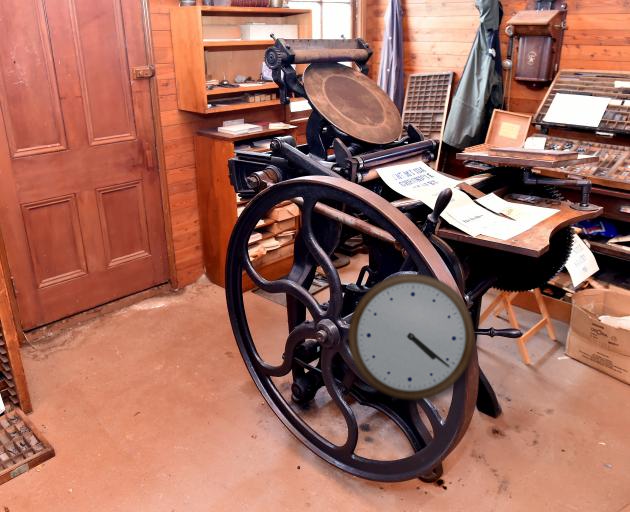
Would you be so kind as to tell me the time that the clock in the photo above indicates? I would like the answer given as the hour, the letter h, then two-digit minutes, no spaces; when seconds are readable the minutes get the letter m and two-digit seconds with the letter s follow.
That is 4h21
